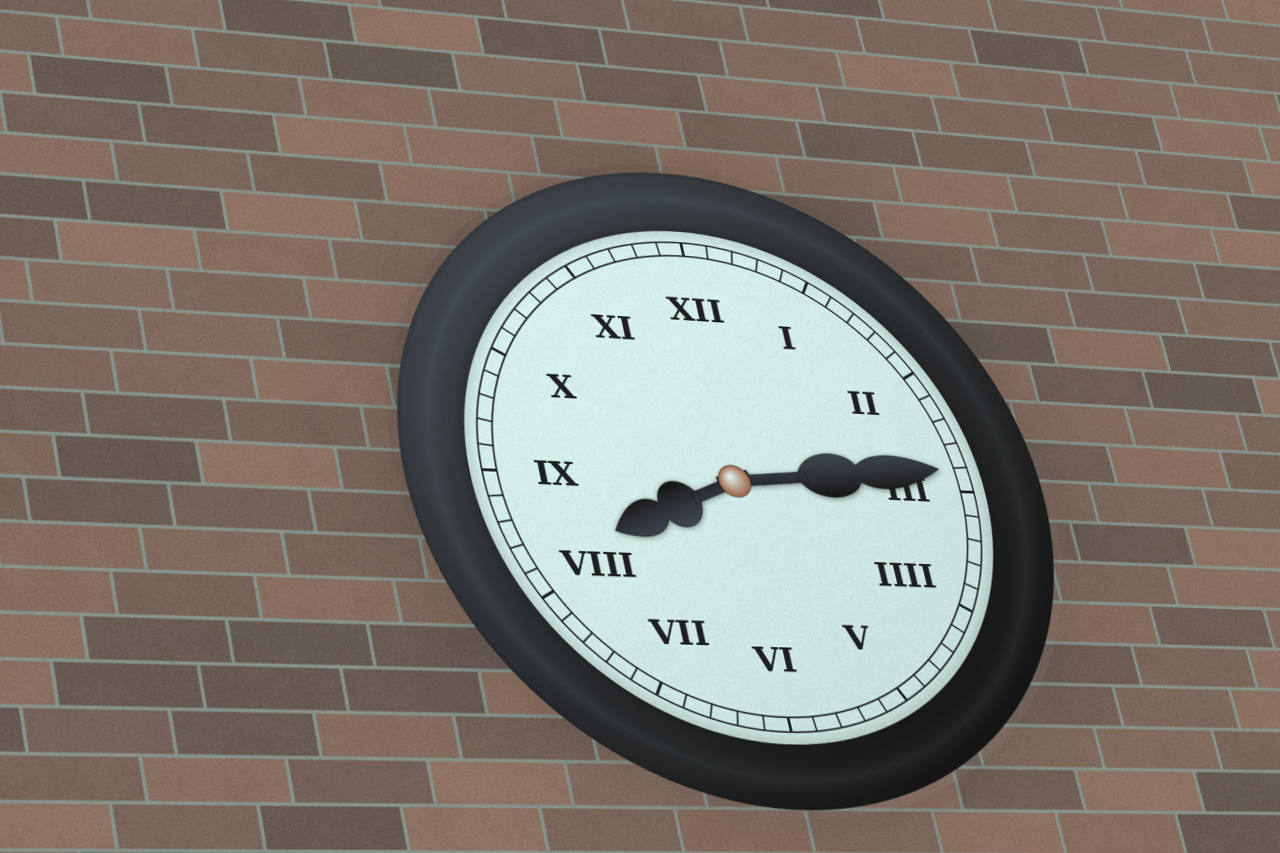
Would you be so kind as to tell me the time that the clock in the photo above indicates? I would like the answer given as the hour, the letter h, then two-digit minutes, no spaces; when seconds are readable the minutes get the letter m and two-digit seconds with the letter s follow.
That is 8h14
